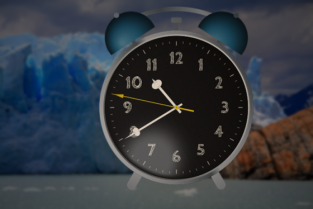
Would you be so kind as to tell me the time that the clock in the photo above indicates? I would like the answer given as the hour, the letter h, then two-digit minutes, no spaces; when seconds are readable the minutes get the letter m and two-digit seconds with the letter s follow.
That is 10h39m47s
